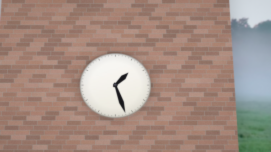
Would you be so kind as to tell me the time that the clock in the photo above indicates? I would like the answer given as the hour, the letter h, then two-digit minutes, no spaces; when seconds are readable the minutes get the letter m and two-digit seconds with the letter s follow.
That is 1h27
